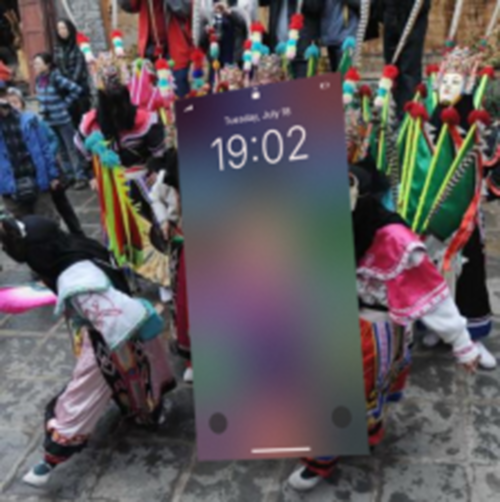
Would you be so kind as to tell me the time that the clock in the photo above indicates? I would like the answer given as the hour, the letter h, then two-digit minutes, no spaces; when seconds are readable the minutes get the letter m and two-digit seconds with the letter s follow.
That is 19h02
